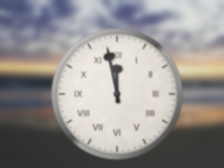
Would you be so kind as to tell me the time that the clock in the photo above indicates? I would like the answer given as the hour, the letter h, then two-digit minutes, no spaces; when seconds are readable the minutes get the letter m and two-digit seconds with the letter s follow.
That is 11h58
